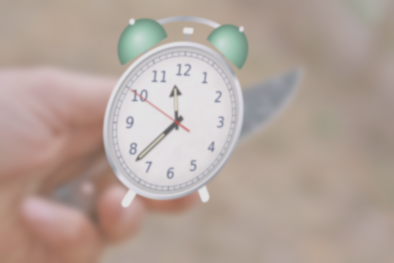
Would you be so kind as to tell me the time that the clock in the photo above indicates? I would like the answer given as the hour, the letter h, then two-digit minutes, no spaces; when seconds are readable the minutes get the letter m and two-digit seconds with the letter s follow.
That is 11h37m50s
